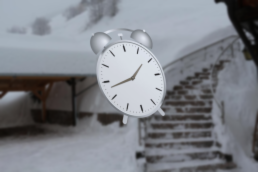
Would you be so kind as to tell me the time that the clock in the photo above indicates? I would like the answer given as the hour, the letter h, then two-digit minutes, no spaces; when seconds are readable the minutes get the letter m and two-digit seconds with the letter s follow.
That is 1h43
